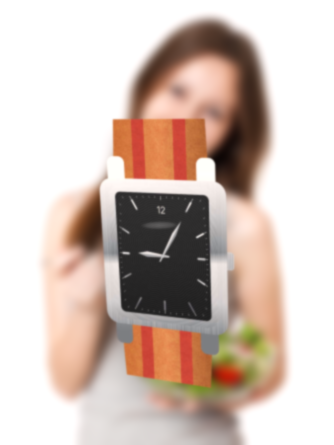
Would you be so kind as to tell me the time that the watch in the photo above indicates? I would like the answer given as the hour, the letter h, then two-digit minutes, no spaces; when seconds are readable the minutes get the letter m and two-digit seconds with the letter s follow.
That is 9h05
